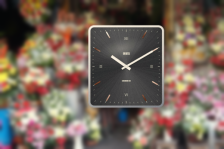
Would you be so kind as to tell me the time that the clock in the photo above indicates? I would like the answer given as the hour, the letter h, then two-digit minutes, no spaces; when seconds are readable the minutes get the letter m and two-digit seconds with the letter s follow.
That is 10h10
